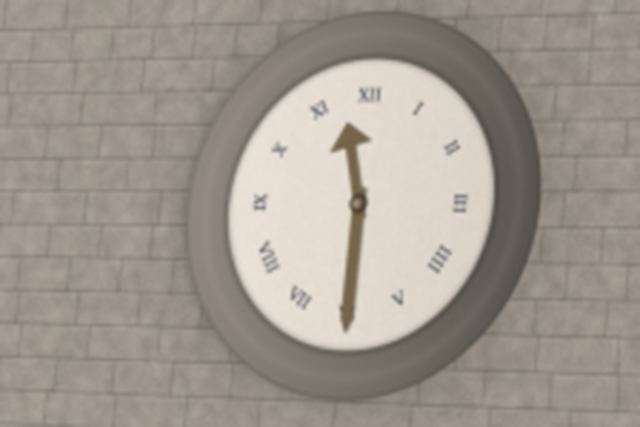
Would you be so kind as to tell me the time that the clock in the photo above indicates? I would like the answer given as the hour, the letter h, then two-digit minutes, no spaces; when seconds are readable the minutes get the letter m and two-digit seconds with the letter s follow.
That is 11h30
